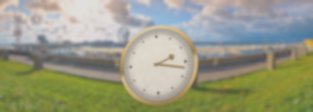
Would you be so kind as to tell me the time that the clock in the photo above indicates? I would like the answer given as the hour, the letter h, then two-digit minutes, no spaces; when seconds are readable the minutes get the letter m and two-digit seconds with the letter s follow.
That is 2h17
